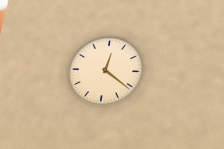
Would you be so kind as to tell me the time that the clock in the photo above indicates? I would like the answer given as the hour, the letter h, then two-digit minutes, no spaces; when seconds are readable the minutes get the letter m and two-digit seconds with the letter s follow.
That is 12h21
